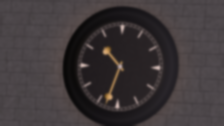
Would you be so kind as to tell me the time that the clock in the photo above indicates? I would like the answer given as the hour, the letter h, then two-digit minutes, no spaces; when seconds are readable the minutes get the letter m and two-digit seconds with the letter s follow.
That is 10h33
